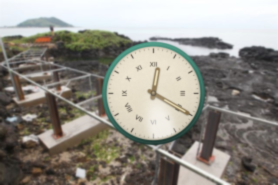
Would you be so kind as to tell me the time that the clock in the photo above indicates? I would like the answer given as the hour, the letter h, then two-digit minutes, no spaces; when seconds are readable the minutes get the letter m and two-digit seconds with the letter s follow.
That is 12h20
